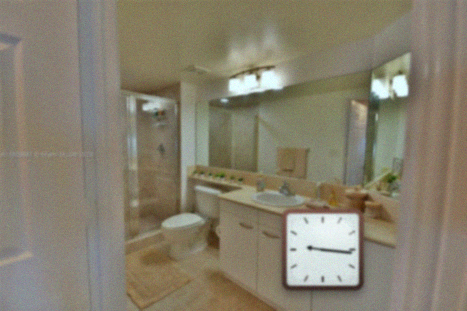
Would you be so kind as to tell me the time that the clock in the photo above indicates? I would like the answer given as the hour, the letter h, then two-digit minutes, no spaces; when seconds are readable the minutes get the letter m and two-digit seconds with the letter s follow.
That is 9h16
